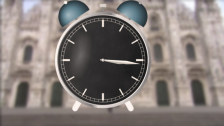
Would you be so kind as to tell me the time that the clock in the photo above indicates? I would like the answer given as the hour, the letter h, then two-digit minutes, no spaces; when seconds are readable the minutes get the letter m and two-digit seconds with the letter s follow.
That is 3h16
